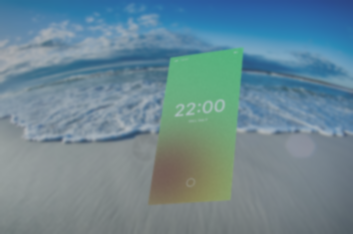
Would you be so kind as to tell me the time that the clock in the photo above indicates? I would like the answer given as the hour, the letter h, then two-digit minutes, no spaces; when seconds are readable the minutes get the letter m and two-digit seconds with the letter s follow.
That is 22h00
